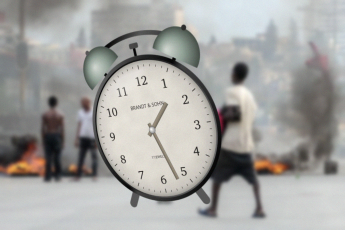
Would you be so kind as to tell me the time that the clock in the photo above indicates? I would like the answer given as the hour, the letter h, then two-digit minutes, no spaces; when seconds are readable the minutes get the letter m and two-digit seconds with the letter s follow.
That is 1h27
